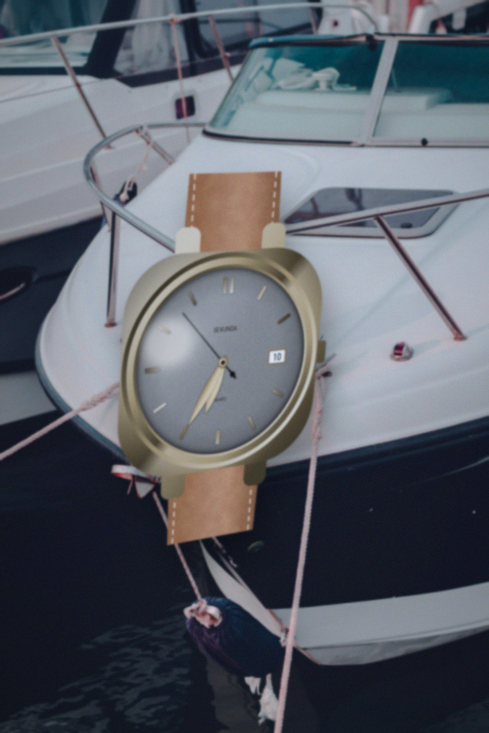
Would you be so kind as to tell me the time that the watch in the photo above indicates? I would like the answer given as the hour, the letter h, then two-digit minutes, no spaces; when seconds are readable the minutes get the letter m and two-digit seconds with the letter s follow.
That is 6h34m53s
